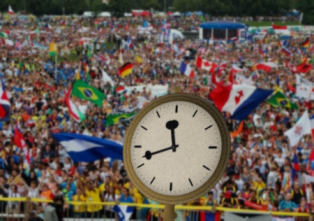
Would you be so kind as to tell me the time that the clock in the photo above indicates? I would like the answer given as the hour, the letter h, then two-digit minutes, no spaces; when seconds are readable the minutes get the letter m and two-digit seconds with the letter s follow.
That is 11h42
